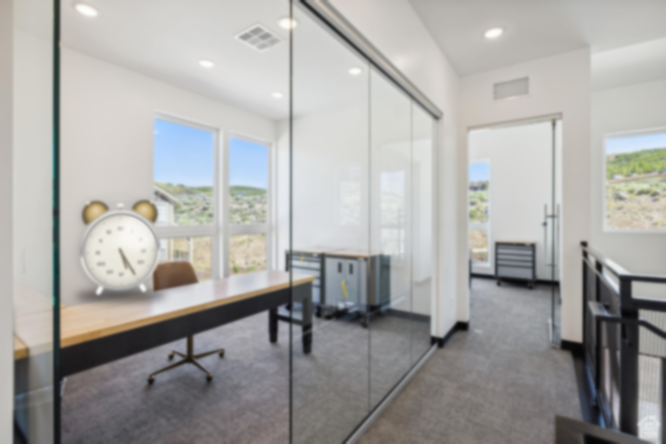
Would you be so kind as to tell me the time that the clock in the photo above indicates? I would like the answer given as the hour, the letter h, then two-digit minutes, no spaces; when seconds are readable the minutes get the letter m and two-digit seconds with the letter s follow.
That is 5h25
